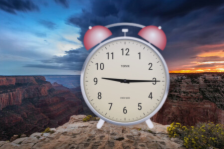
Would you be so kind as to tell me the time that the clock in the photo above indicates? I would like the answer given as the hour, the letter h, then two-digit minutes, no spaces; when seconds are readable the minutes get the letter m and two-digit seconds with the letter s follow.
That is 9h15
